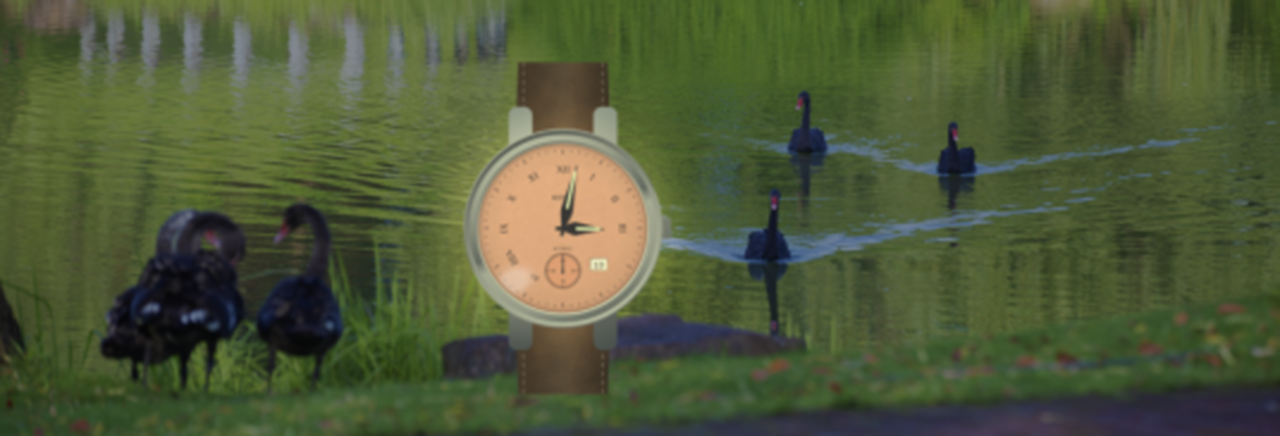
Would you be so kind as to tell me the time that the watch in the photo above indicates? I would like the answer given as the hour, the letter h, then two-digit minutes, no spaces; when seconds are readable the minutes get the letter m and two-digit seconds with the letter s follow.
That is 3h02
